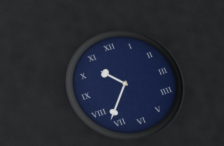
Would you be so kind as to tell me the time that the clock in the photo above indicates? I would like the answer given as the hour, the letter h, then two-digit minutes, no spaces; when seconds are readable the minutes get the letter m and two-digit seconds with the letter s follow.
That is 10h37
